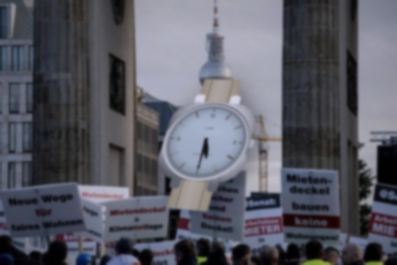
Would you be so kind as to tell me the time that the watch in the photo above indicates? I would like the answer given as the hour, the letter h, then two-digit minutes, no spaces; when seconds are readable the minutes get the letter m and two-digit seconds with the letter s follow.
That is 5h30
